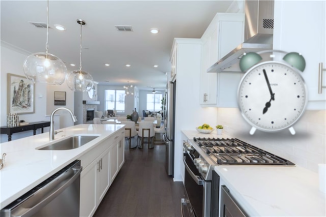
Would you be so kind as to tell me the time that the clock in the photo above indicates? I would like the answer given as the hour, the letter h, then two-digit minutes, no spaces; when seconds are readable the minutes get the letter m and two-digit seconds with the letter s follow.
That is 6h57
